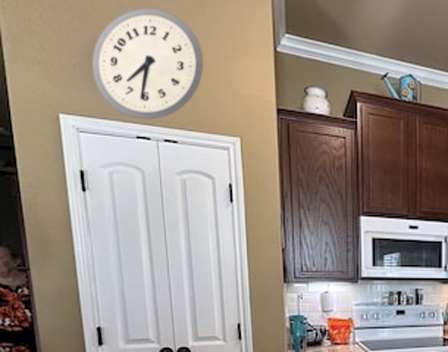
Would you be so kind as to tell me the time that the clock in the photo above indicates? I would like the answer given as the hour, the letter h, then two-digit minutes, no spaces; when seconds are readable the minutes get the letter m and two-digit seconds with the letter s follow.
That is 7h31
